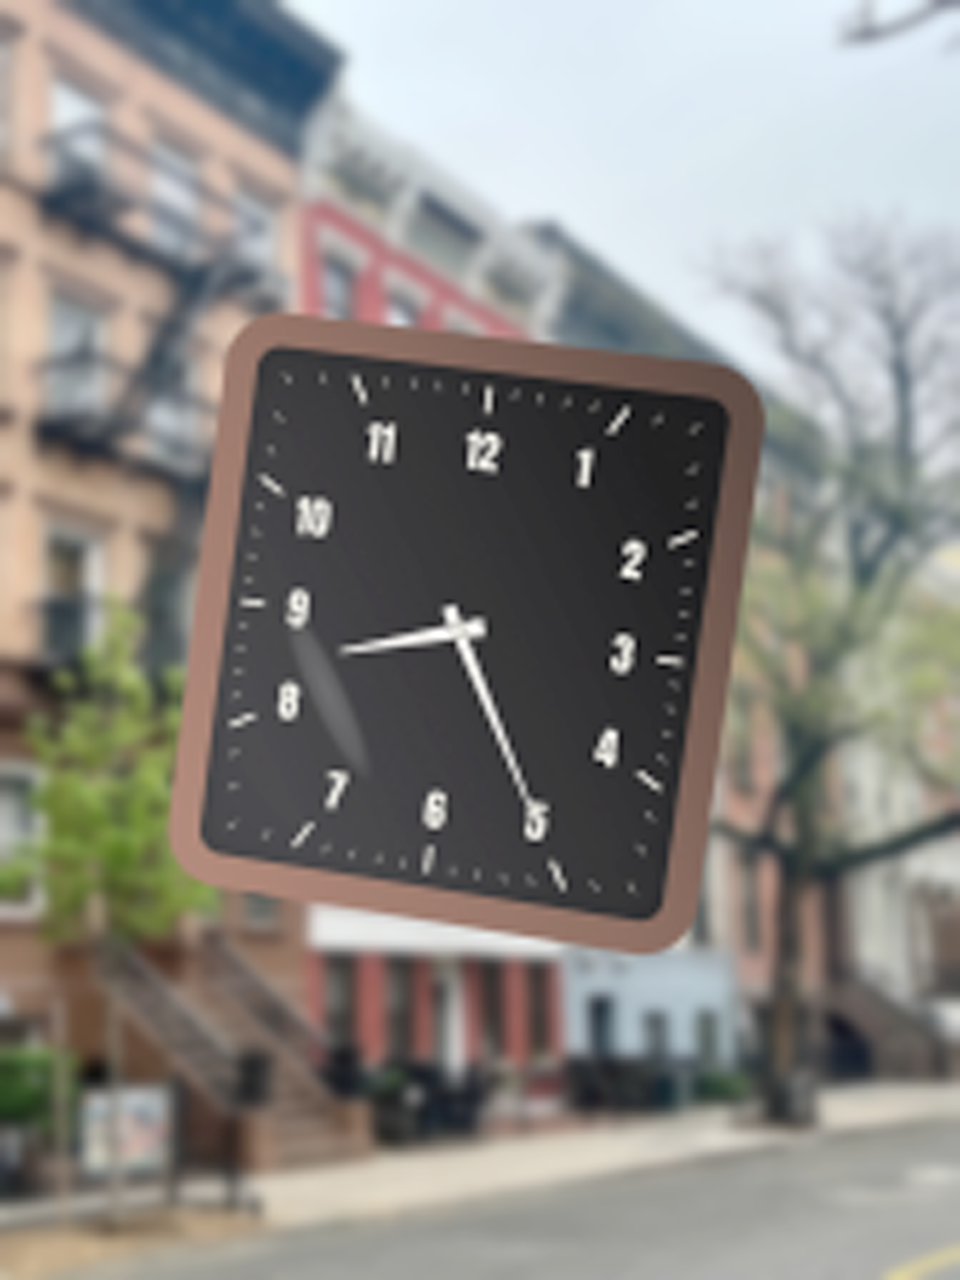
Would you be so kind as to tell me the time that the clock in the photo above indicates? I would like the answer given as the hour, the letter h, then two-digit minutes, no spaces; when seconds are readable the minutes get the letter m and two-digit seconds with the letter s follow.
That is 8h25
